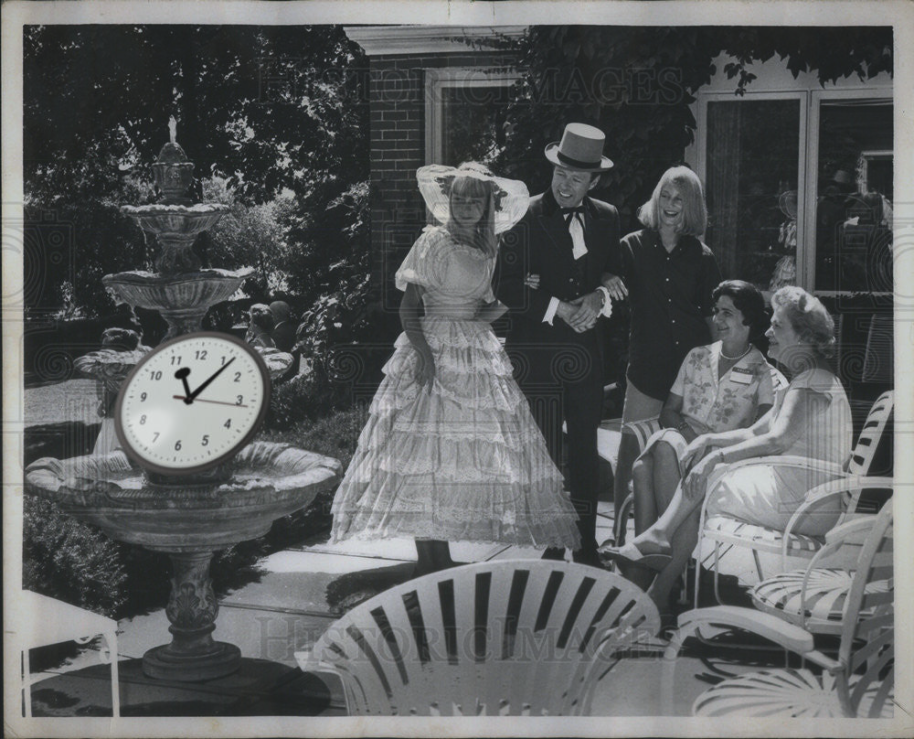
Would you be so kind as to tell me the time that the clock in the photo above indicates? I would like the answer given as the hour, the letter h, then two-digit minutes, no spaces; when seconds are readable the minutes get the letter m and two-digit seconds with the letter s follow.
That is 11h06m16s
